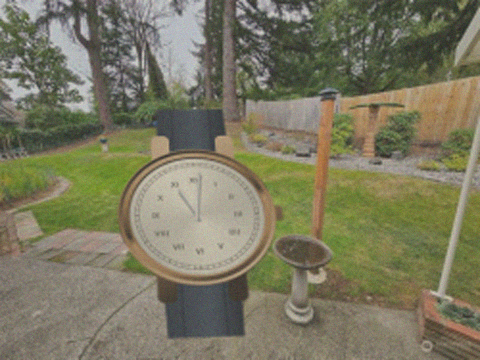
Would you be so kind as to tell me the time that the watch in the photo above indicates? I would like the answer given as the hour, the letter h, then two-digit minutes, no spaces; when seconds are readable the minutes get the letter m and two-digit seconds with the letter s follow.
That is 11h01
